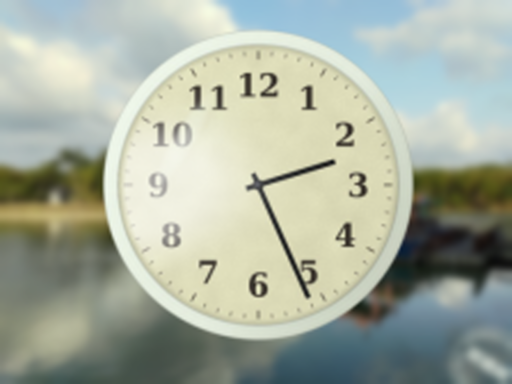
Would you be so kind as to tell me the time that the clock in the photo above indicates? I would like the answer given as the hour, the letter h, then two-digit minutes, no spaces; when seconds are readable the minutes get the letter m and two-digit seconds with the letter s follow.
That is 2h26
